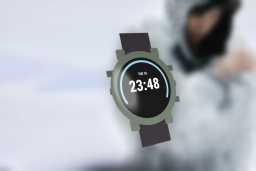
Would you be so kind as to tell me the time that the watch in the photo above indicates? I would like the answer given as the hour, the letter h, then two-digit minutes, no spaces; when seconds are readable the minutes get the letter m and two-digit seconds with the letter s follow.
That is 23h48
